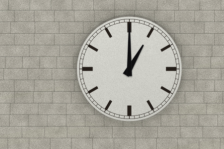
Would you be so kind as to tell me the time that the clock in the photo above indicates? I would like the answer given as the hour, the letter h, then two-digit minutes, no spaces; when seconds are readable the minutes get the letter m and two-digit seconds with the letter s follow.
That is 1h00
